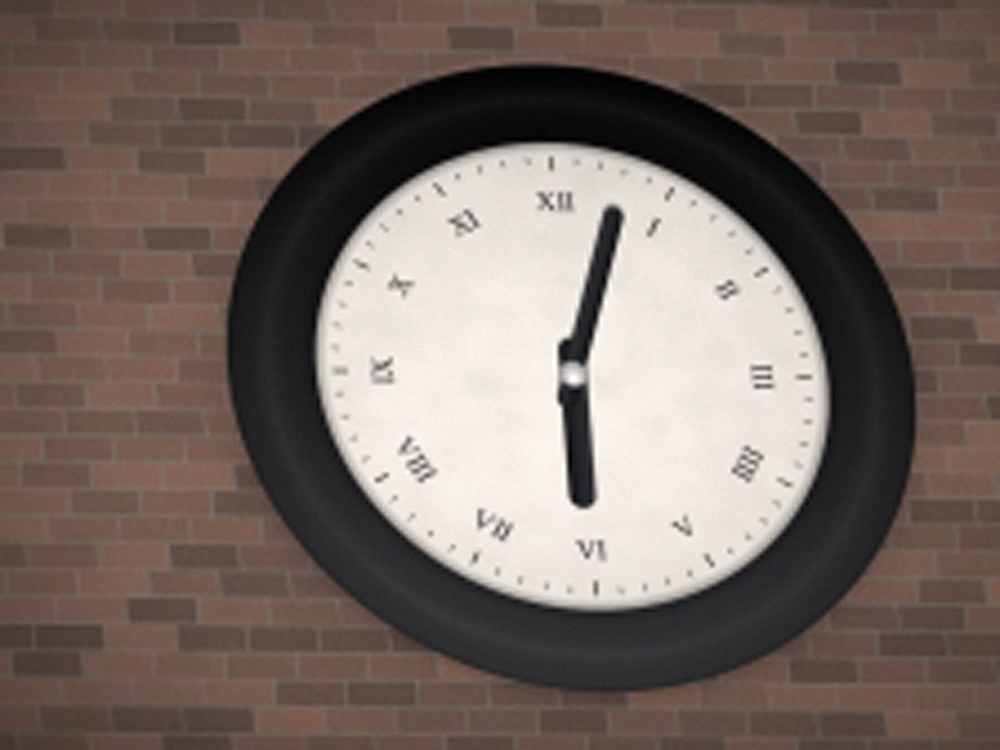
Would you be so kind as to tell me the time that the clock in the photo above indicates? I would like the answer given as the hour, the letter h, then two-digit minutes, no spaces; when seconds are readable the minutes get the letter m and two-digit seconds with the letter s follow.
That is 6h03
